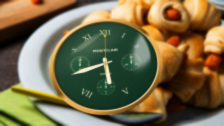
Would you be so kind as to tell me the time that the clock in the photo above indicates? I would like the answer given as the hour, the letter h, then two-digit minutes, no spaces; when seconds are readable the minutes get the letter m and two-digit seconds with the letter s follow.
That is 5h42
